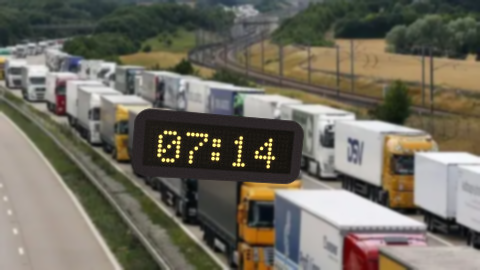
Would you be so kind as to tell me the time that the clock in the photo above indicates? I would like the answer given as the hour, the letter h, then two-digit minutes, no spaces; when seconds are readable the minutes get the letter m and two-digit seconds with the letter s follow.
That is 7h14
